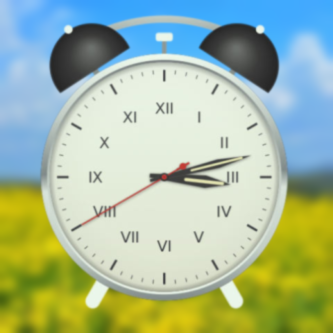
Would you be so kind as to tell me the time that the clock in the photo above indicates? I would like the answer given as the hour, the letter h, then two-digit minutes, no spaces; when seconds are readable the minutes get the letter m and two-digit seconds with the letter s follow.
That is 3h12m40s
